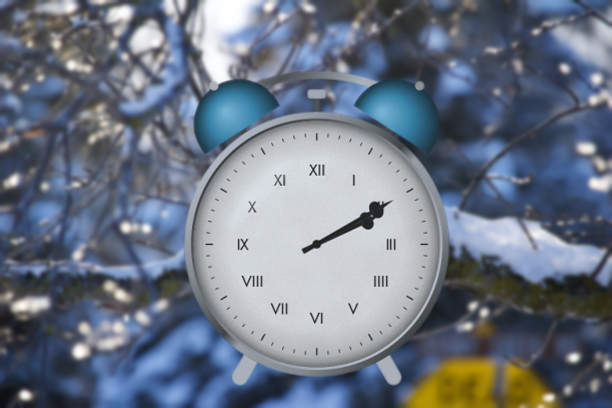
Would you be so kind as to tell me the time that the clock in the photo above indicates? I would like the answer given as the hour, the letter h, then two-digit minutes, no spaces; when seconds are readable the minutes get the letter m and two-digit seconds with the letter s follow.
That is 2h10
